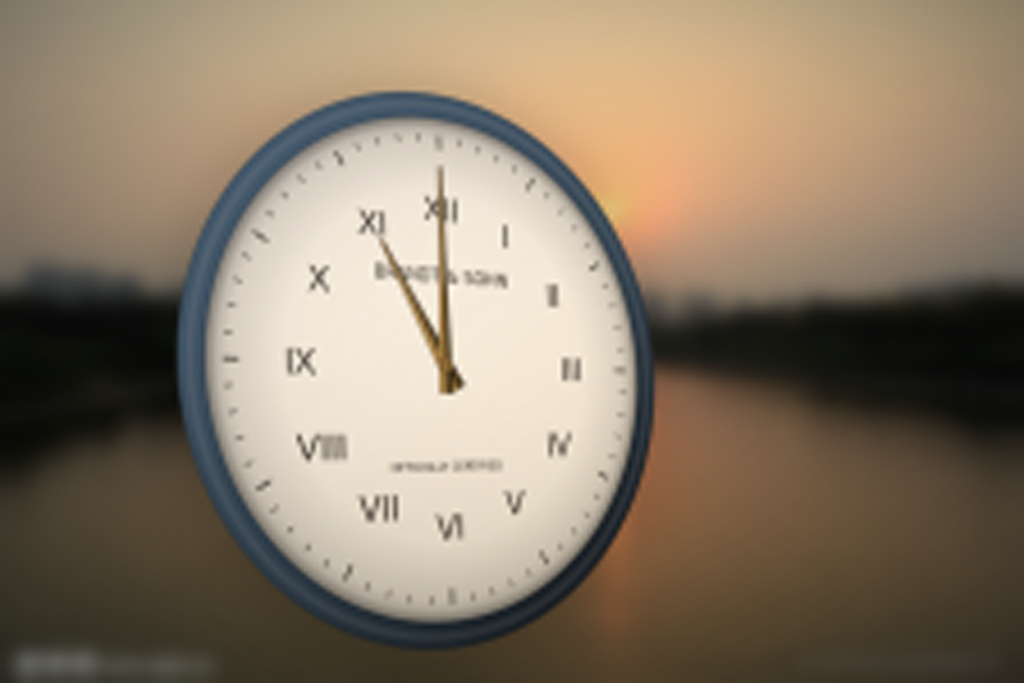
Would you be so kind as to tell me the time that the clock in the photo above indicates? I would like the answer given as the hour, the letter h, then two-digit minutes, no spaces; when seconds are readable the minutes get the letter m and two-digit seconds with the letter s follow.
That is 11h00
